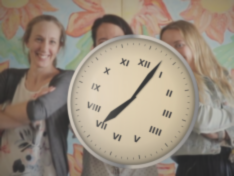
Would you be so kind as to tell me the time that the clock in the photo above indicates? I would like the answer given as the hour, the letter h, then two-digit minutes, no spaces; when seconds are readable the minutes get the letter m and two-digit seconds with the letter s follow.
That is 7h03
